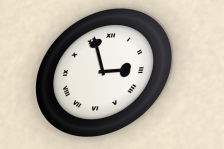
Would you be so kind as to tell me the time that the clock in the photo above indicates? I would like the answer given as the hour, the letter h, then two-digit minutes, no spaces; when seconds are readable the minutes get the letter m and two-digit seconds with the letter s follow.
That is 2h56
